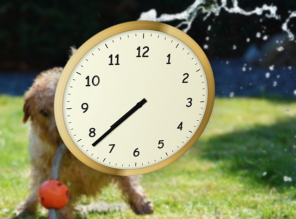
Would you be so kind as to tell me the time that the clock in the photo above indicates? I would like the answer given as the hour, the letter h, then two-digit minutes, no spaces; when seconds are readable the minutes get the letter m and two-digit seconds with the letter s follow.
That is 7h38
